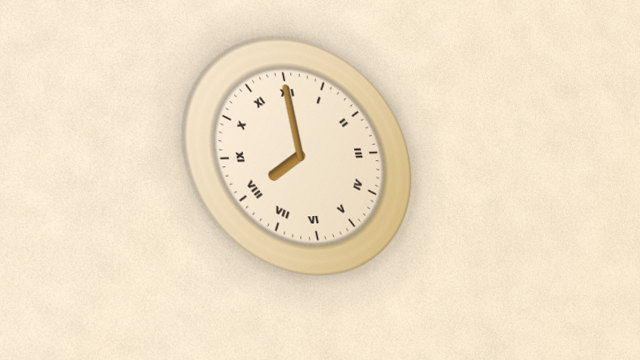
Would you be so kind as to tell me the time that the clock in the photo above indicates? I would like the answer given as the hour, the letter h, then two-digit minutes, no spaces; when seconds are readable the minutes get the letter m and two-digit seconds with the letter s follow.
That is 8h00
